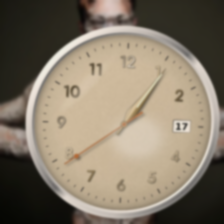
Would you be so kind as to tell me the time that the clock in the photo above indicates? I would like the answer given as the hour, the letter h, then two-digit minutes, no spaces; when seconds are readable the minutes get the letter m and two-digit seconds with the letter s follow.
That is 1h05m39s
